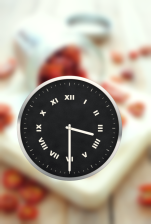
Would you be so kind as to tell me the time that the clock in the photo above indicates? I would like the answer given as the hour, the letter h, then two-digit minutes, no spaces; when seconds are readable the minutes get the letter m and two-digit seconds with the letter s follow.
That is 3h30
